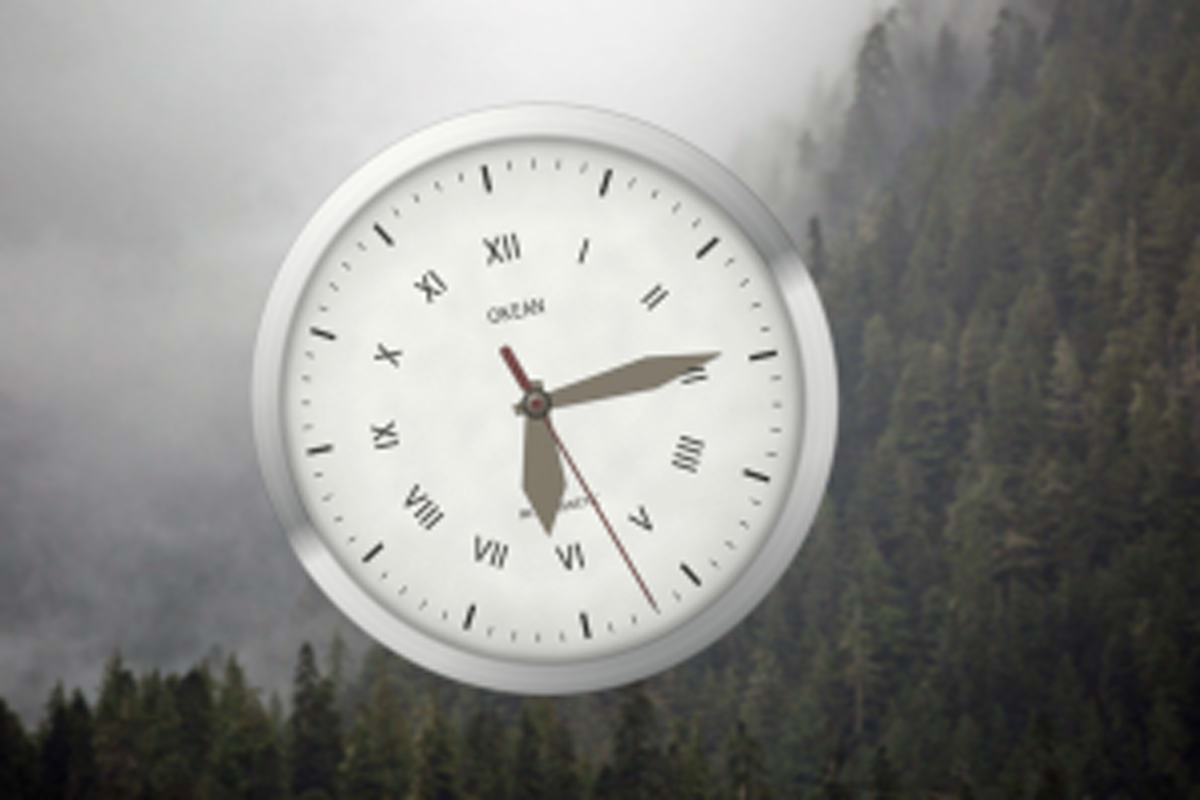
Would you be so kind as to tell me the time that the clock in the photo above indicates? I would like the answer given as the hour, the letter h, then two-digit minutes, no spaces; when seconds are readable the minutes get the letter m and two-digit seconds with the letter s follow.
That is 6h14m27s
